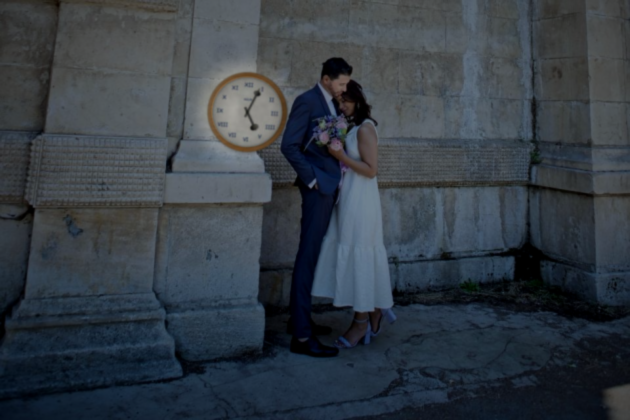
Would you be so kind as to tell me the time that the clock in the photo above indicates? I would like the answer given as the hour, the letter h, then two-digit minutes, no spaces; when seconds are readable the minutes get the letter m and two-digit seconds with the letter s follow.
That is 5h04
